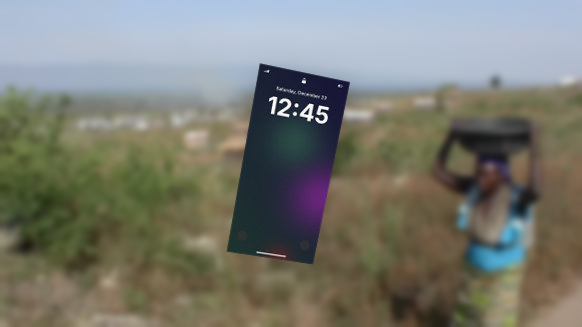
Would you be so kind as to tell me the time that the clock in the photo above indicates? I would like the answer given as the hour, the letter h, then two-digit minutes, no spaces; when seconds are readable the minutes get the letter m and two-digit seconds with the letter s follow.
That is 12h45
